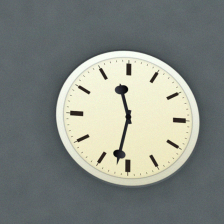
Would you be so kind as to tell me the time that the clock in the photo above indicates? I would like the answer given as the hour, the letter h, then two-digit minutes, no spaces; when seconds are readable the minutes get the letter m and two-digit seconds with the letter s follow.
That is 11h32
